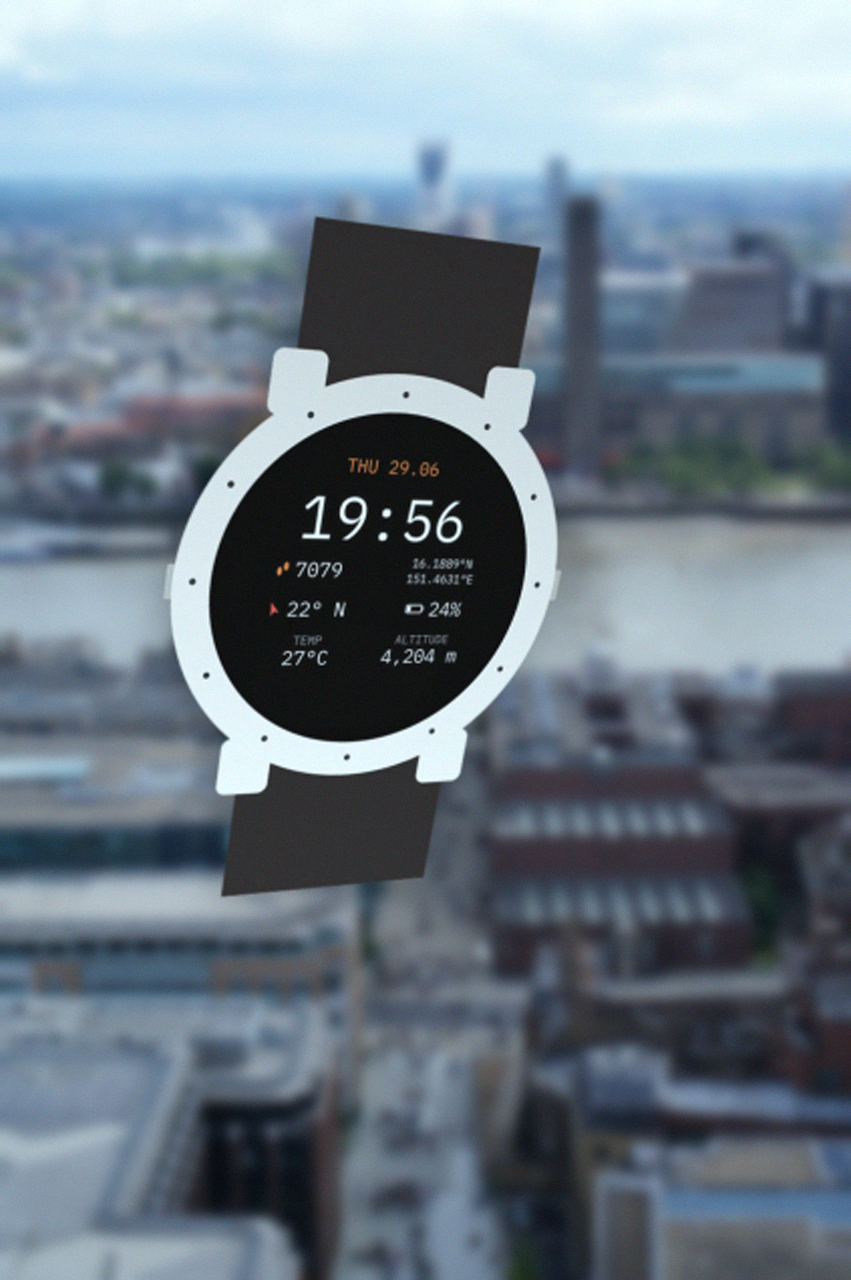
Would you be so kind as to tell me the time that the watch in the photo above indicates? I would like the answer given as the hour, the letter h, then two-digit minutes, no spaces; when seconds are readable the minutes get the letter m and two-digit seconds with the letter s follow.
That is 19h56
